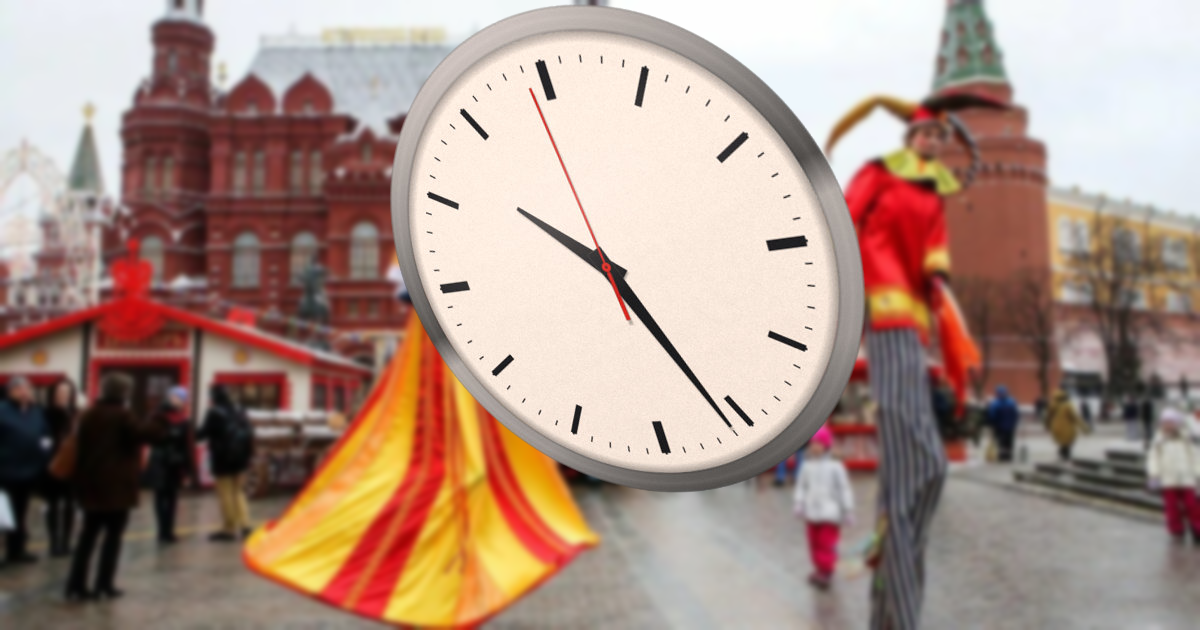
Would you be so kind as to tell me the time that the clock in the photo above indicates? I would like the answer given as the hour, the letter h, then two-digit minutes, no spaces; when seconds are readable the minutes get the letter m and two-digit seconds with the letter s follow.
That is 10h25m59s
